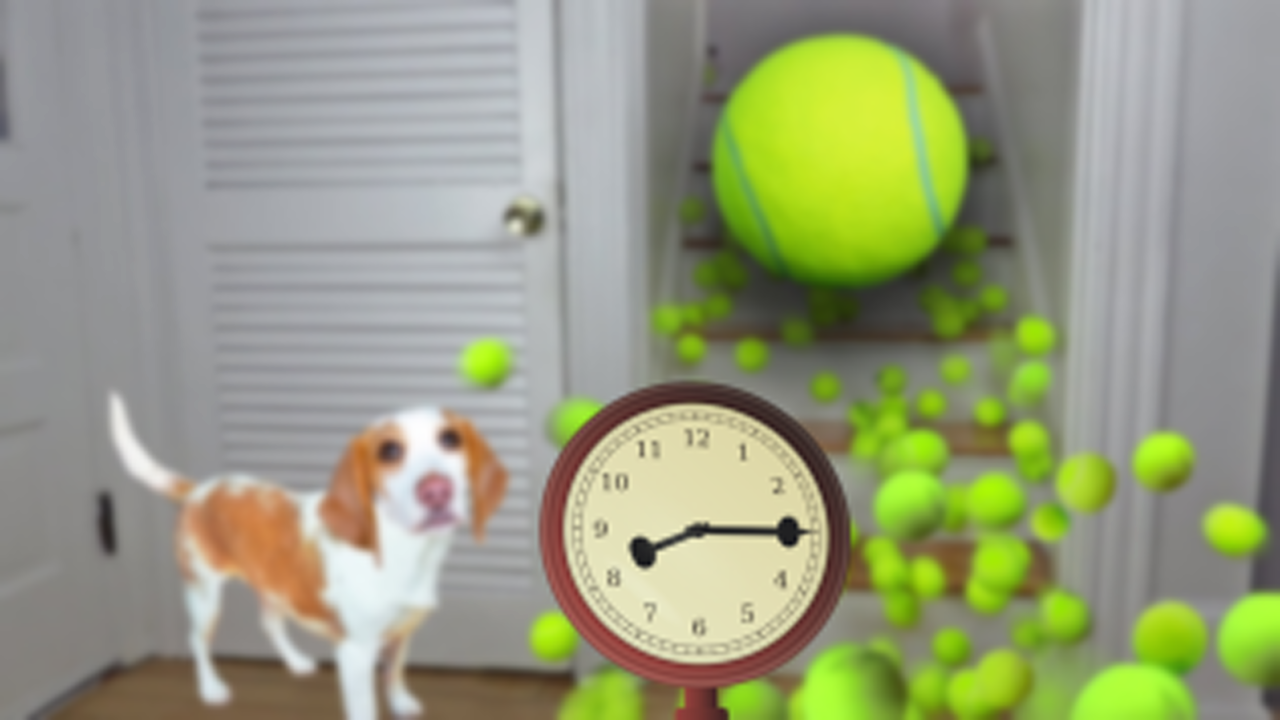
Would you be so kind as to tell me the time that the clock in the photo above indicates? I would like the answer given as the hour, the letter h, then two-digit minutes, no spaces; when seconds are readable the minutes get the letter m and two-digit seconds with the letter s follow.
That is 8h15
